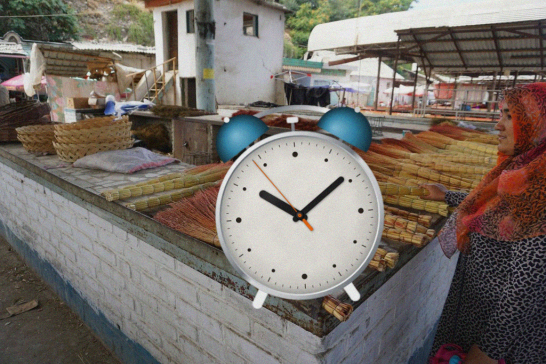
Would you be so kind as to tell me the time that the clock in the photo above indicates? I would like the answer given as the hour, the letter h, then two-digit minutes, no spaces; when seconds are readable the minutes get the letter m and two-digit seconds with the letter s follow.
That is 10h08m54s
